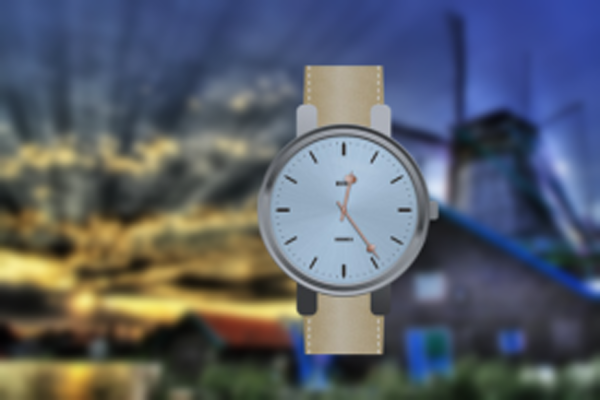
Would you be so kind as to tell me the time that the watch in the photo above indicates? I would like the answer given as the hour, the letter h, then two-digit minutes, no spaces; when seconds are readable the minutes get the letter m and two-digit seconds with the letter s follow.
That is 12h24
